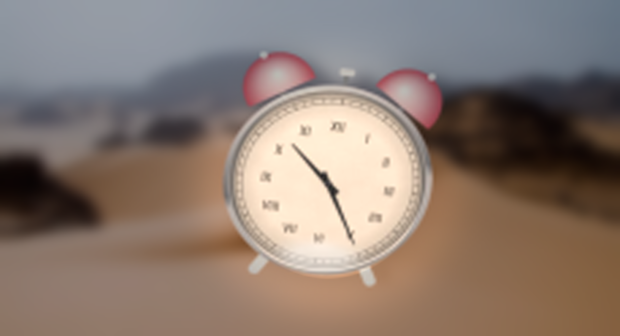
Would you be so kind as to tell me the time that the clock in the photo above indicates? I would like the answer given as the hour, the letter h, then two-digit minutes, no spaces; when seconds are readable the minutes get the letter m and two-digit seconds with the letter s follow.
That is 10h25
